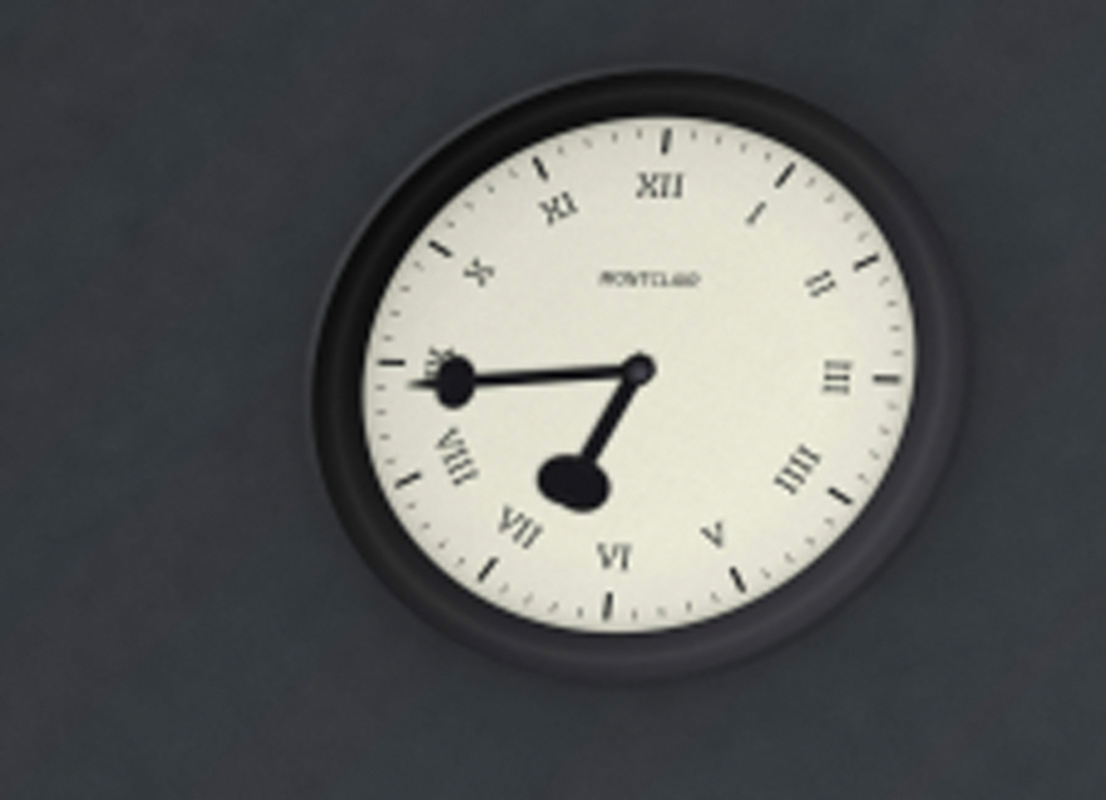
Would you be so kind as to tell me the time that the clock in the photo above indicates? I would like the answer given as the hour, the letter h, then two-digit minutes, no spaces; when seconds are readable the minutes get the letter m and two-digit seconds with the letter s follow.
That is 6h44
